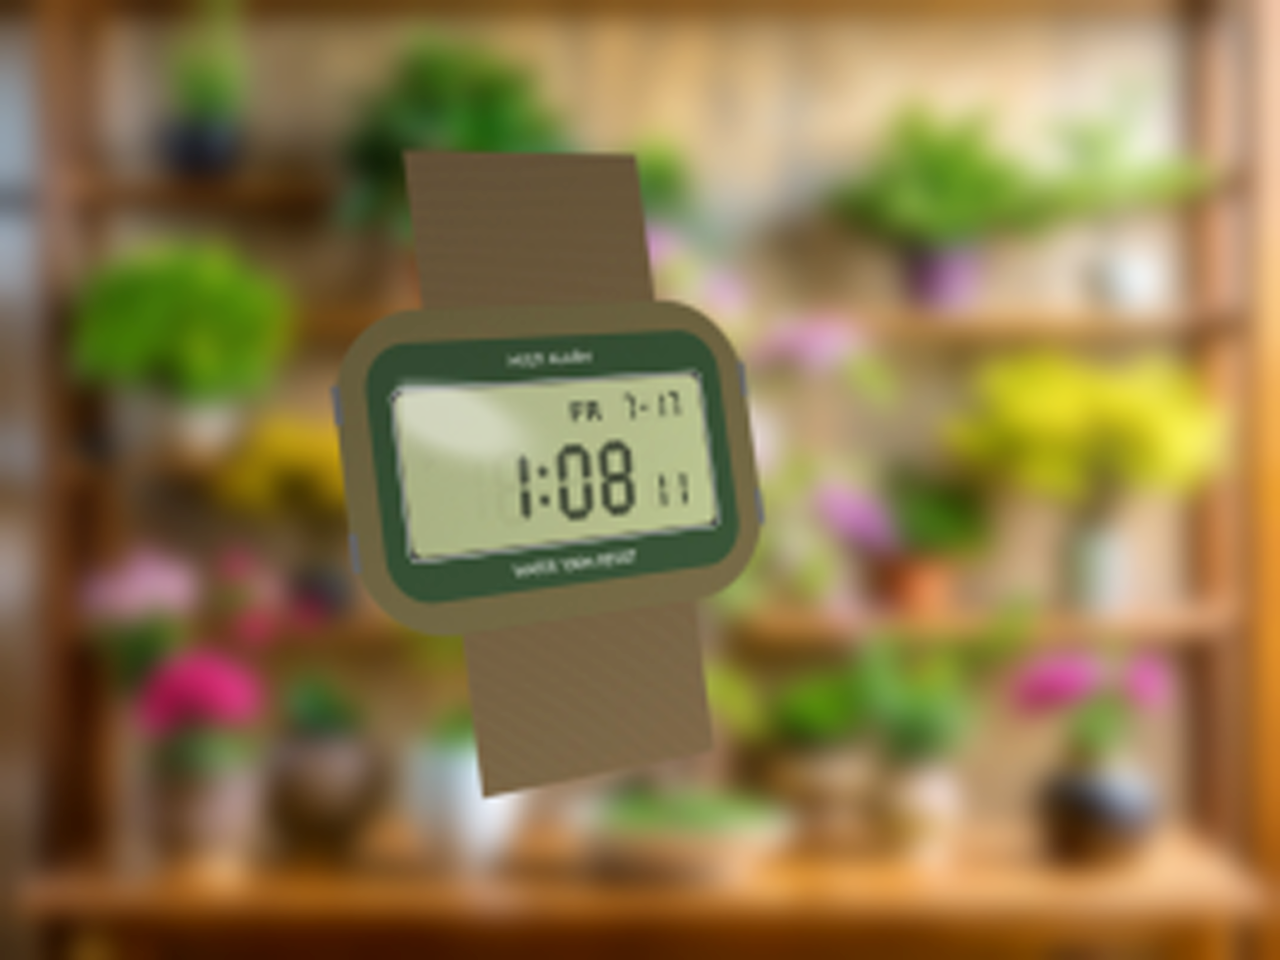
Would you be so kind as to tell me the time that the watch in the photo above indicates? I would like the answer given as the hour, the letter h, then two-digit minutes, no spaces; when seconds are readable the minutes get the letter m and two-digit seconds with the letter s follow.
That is 1h08m11s
